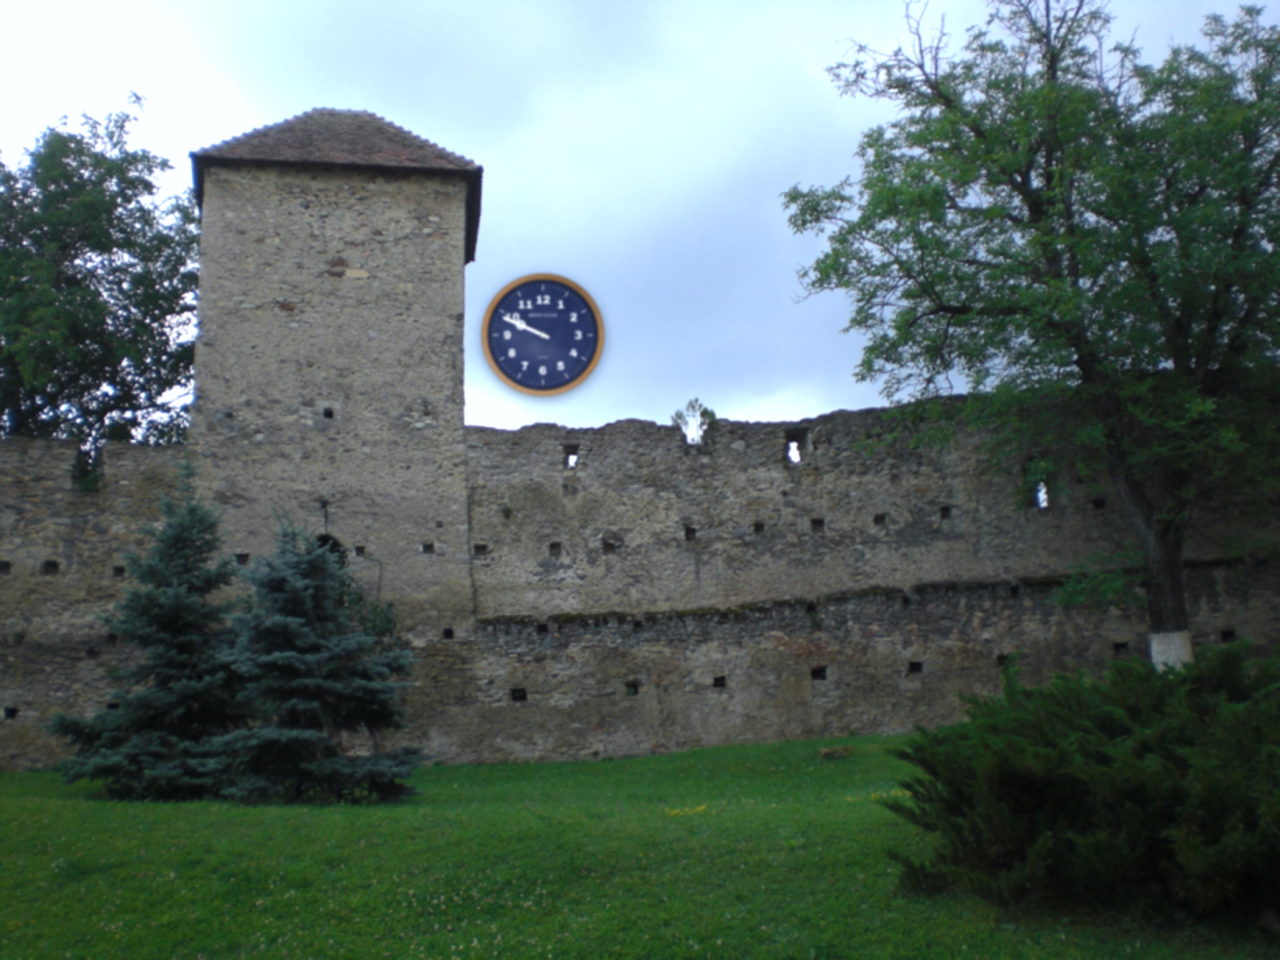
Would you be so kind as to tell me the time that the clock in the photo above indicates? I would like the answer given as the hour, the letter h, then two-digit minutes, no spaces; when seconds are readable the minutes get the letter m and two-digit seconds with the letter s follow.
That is 9h49
